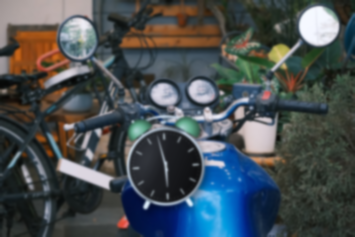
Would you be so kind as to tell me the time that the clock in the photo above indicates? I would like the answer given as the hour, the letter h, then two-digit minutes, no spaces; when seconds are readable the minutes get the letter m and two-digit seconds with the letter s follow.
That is 5h58
